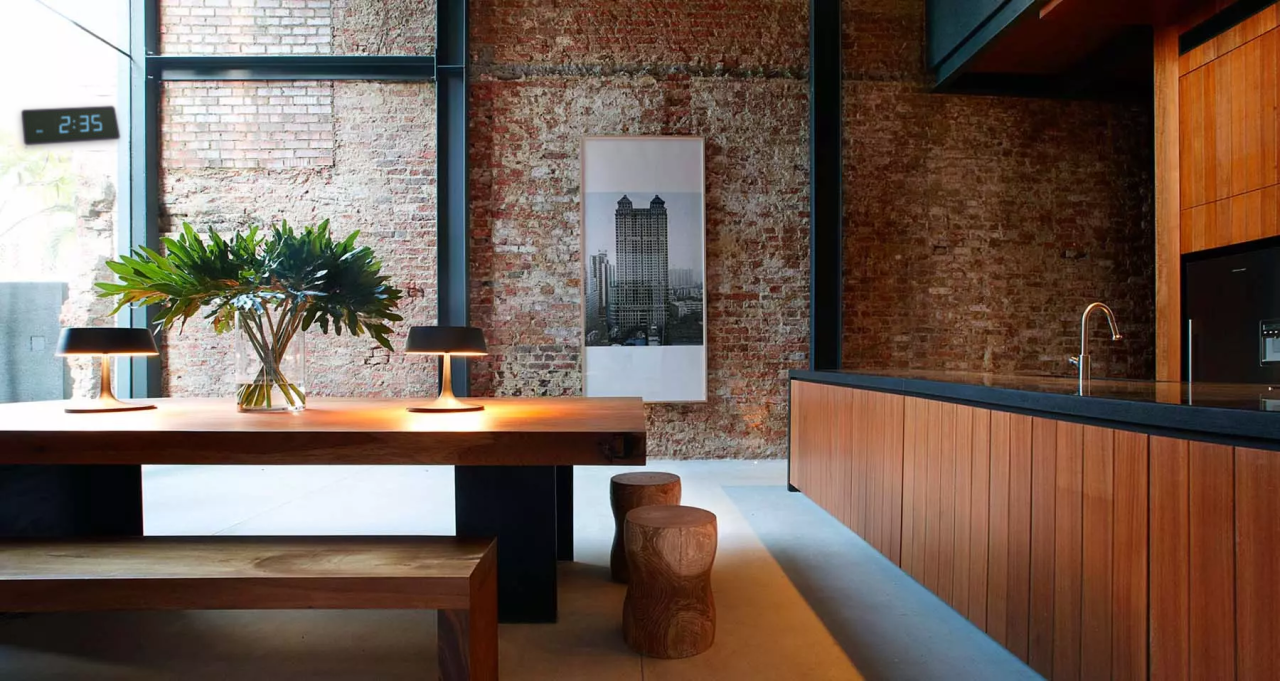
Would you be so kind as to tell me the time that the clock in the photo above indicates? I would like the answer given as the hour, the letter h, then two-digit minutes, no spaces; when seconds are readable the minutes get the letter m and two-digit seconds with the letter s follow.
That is 2h35
